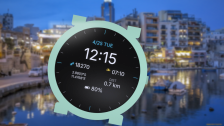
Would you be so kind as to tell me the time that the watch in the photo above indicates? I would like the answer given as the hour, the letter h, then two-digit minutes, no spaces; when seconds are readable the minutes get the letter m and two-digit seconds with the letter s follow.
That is 12h15
